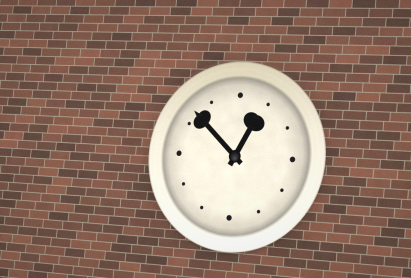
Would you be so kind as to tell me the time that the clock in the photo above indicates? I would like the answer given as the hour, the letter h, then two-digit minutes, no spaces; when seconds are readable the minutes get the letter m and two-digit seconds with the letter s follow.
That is 12h52
